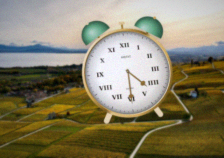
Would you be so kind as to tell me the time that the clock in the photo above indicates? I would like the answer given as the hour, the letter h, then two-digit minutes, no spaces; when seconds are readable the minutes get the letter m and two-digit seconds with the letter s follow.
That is 4h30
